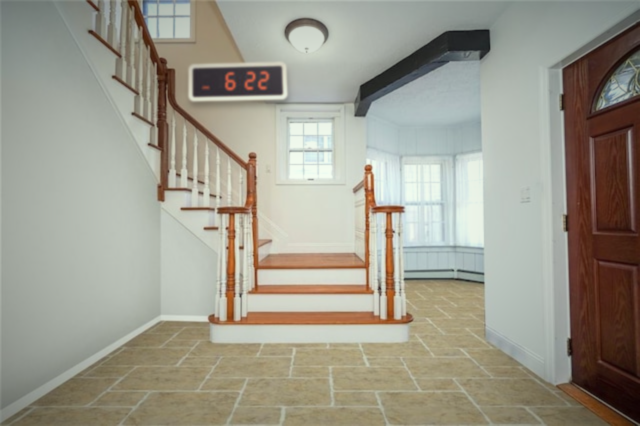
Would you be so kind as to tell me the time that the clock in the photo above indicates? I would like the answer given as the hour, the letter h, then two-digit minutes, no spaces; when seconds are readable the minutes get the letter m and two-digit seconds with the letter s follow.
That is 6h22
